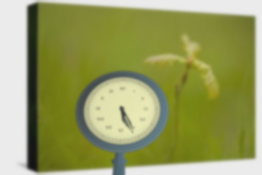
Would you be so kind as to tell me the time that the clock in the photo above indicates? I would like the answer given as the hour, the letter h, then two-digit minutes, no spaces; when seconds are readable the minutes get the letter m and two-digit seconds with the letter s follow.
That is 5h26
